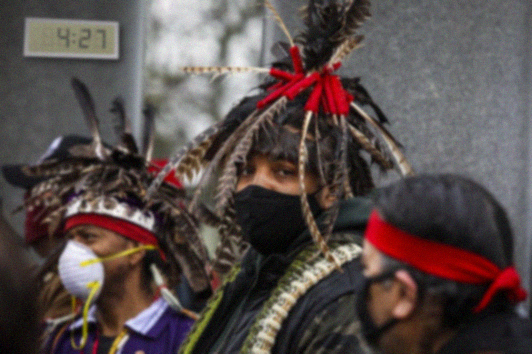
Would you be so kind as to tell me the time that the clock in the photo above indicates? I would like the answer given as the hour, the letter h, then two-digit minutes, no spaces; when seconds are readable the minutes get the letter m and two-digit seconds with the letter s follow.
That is 4h27
